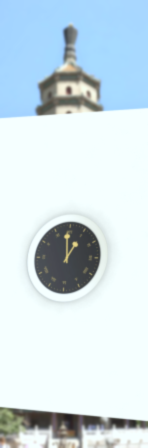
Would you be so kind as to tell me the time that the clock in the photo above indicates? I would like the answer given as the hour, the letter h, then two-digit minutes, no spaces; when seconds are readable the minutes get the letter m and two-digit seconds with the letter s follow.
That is 12h59
